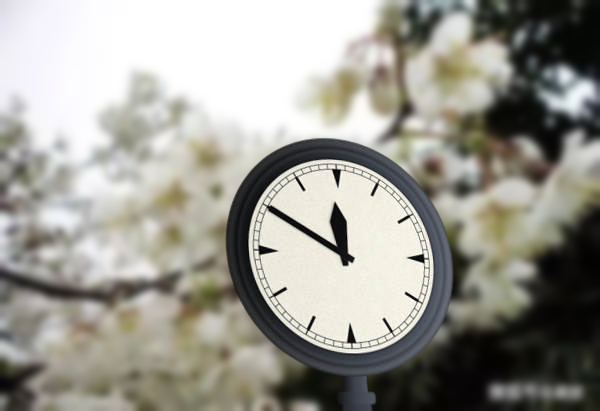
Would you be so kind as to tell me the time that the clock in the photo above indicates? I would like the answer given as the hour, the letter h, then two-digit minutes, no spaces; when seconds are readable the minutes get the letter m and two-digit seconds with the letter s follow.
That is 11h50
